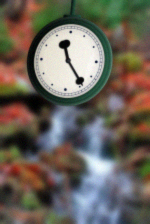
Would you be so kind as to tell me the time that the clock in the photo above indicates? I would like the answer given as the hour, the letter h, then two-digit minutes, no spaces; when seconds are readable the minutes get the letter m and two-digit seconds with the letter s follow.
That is 11h24
